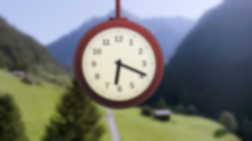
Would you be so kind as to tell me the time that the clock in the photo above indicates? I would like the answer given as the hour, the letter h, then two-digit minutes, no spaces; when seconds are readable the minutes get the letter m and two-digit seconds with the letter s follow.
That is 6h19
